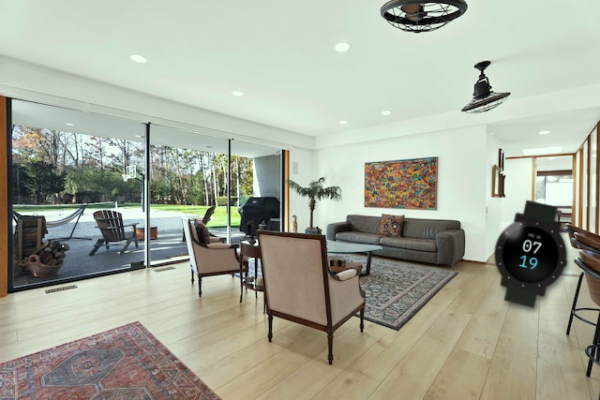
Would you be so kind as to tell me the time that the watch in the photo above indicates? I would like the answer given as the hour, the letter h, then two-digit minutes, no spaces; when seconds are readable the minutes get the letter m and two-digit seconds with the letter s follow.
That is 7h19
